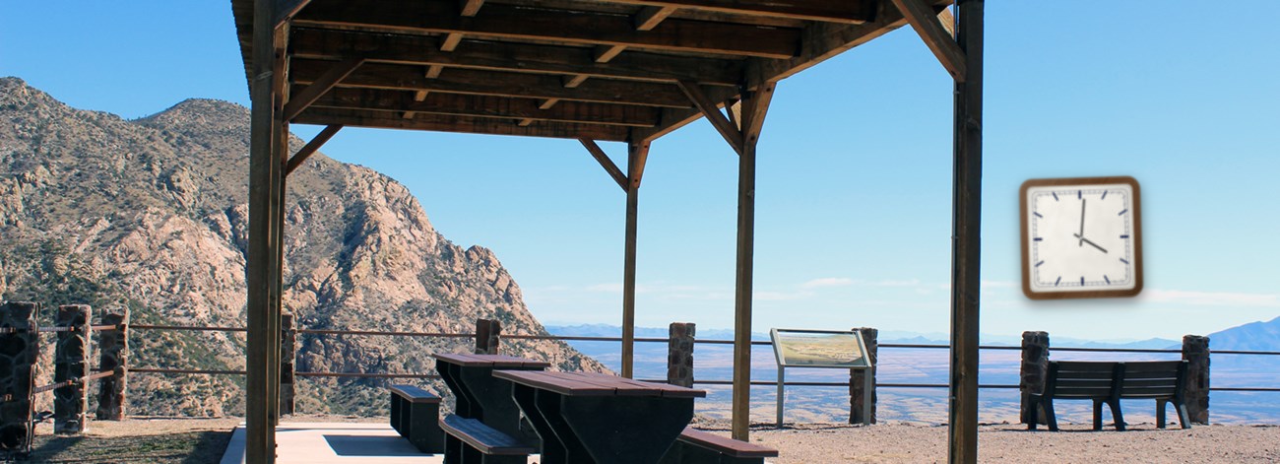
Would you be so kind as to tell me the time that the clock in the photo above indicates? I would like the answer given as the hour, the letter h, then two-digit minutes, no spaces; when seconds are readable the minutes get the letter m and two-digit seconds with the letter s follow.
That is 4h01
